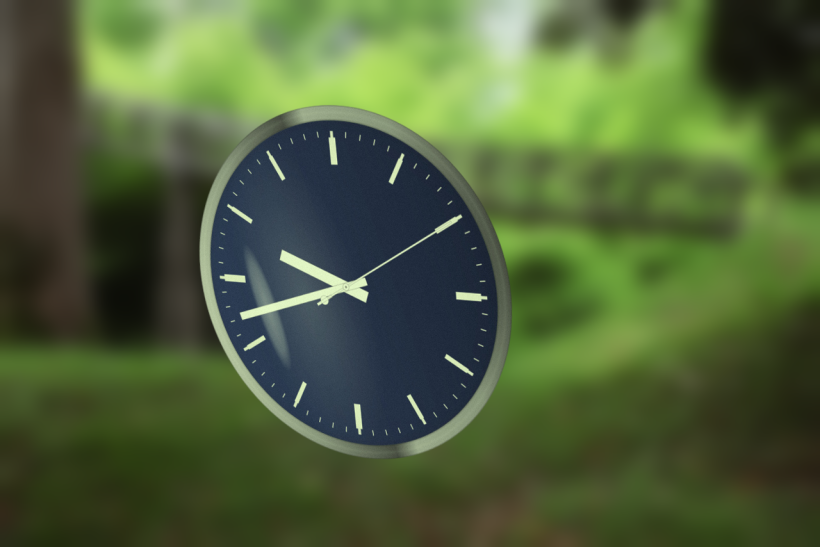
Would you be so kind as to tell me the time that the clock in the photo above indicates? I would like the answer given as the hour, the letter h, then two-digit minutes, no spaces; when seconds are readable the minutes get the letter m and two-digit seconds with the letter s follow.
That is 9h42m10s
